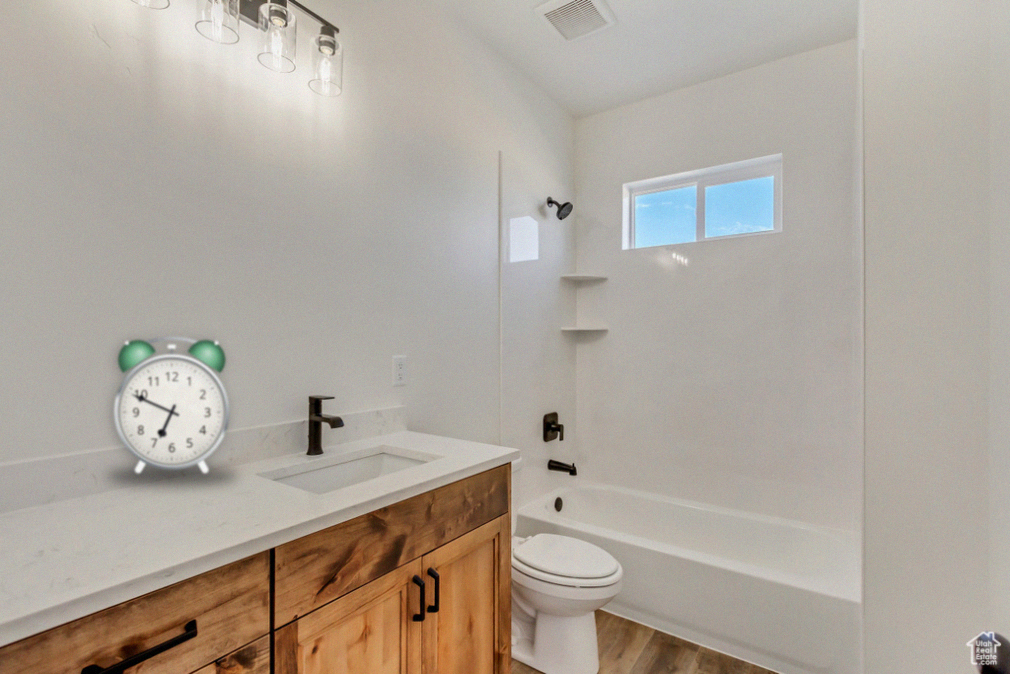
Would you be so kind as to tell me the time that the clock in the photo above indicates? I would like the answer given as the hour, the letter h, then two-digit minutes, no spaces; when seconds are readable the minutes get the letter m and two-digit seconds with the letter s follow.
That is 6h49
